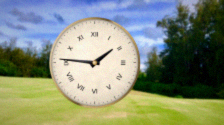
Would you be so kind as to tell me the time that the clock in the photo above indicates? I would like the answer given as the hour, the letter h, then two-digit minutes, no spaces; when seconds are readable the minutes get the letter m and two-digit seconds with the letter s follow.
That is 1h46
